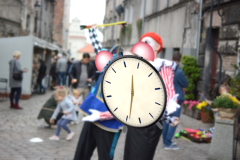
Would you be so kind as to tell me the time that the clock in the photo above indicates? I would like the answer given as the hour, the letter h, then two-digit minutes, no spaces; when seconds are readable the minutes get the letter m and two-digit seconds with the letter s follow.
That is 12h34
